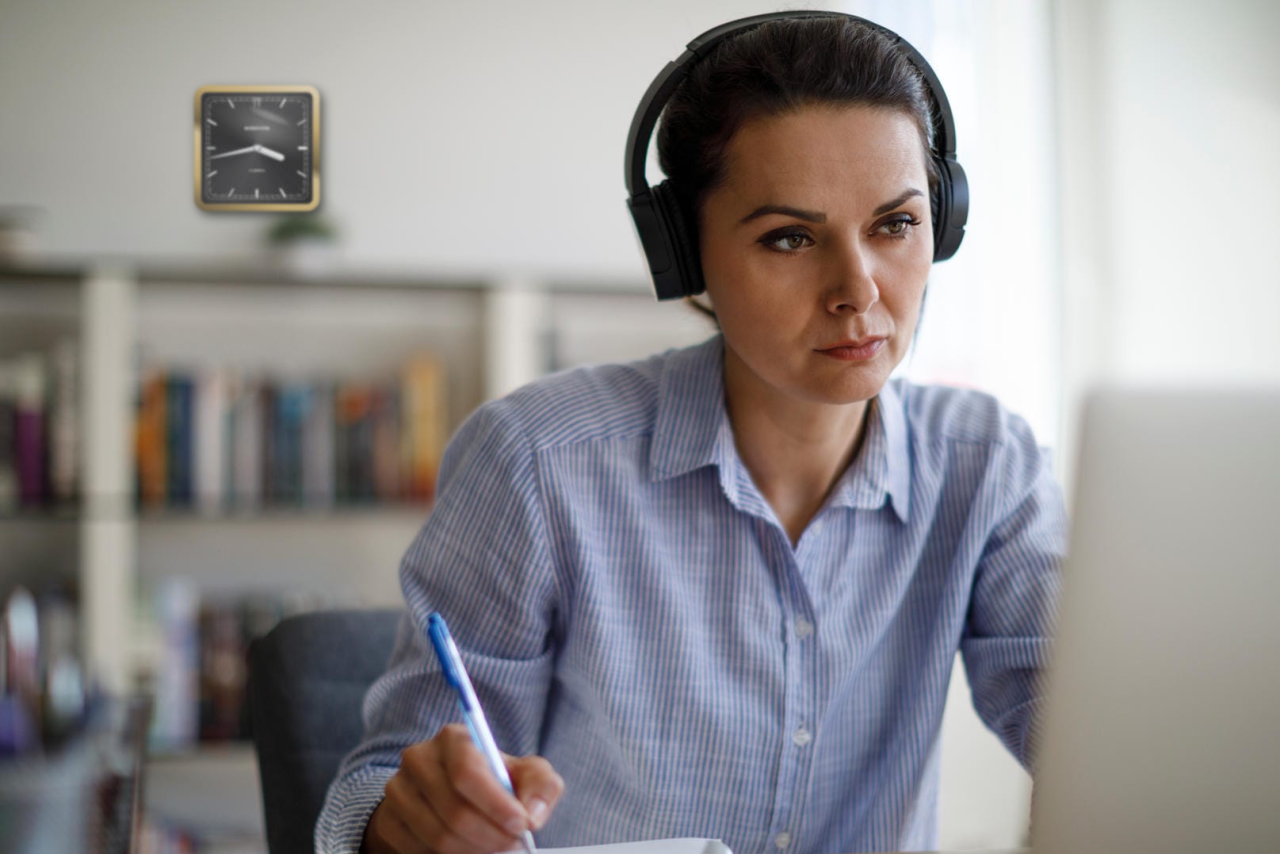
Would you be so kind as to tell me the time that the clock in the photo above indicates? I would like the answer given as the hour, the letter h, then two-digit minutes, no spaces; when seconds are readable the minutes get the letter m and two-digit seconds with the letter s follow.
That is 3h43
